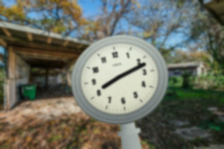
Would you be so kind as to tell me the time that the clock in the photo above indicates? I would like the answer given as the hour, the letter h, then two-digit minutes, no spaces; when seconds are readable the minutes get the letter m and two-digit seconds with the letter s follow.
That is 8h12
